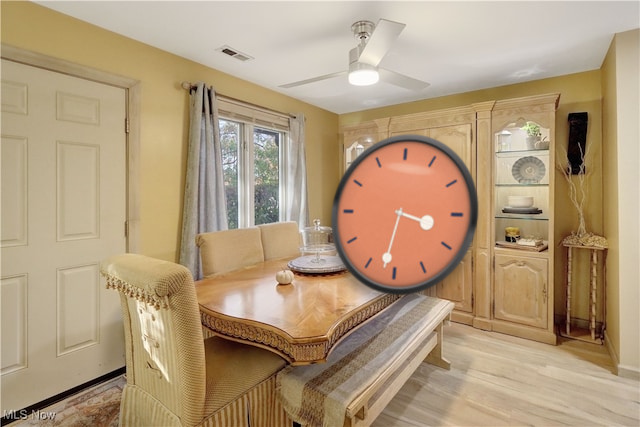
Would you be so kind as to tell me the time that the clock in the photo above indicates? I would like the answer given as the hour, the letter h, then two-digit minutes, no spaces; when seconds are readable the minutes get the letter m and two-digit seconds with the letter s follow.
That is 3h32
